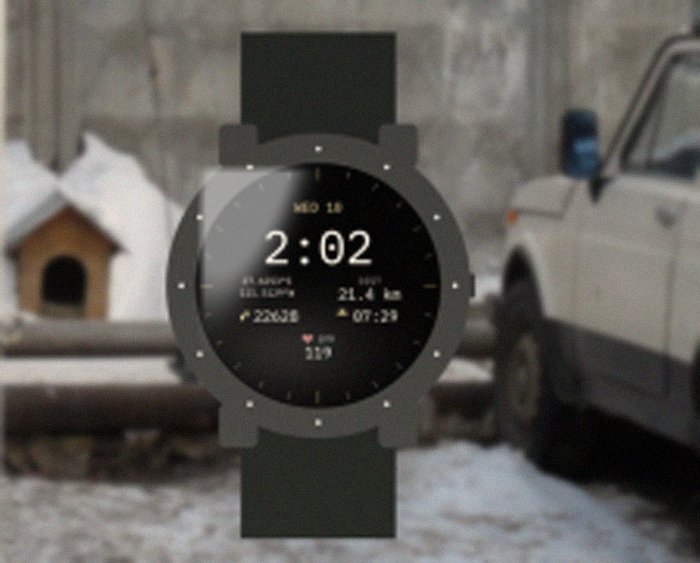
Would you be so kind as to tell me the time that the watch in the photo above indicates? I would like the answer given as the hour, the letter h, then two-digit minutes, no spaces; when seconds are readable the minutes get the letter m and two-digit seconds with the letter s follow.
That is 2h02
